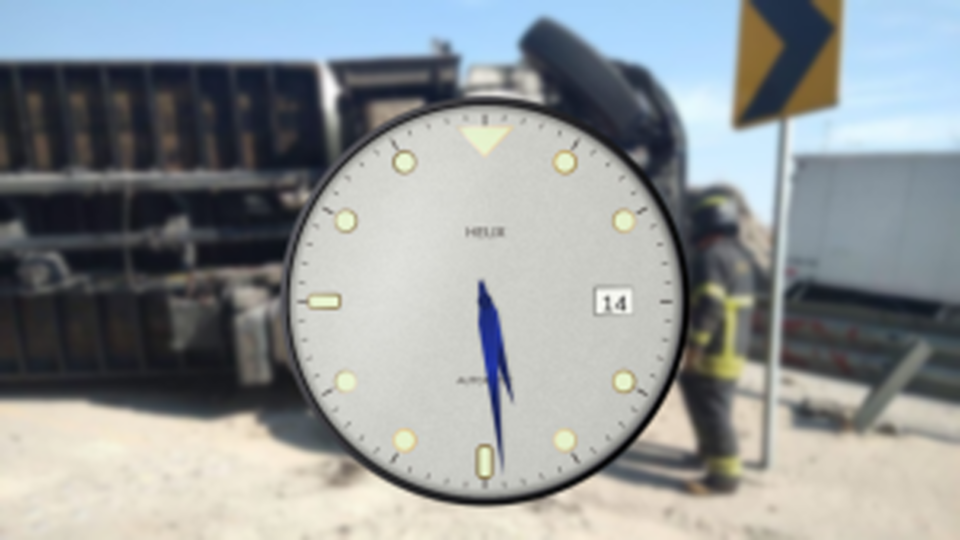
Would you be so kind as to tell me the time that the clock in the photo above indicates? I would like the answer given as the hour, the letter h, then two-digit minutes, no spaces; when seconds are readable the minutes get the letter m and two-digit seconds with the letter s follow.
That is 5h29
